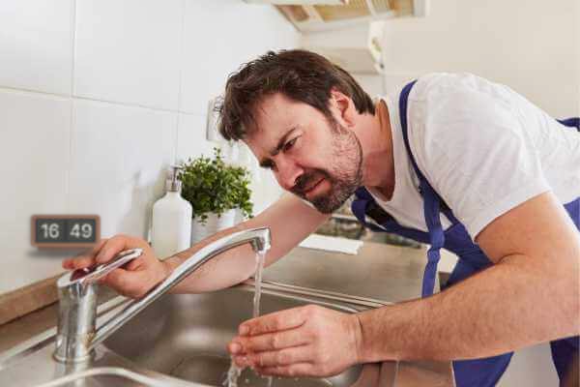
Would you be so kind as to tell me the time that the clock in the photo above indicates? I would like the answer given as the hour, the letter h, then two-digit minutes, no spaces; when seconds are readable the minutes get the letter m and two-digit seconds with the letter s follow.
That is 16h49
